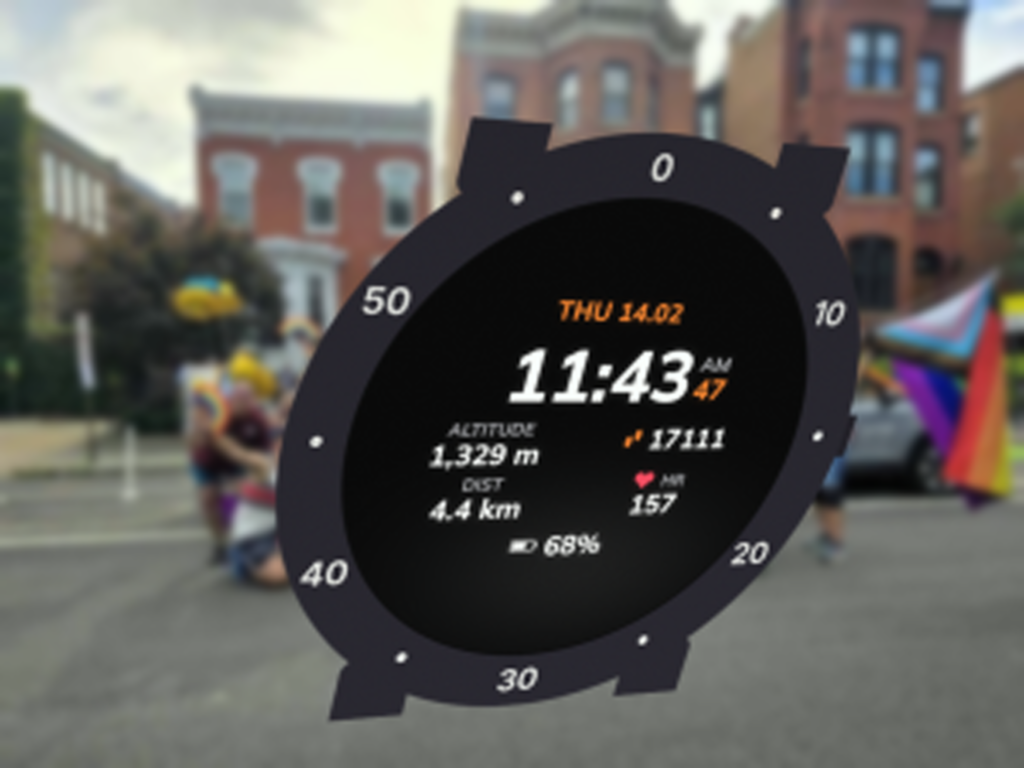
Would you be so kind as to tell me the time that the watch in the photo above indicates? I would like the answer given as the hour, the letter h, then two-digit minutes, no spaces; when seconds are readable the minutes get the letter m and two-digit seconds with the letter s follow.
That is 11h43m47s
